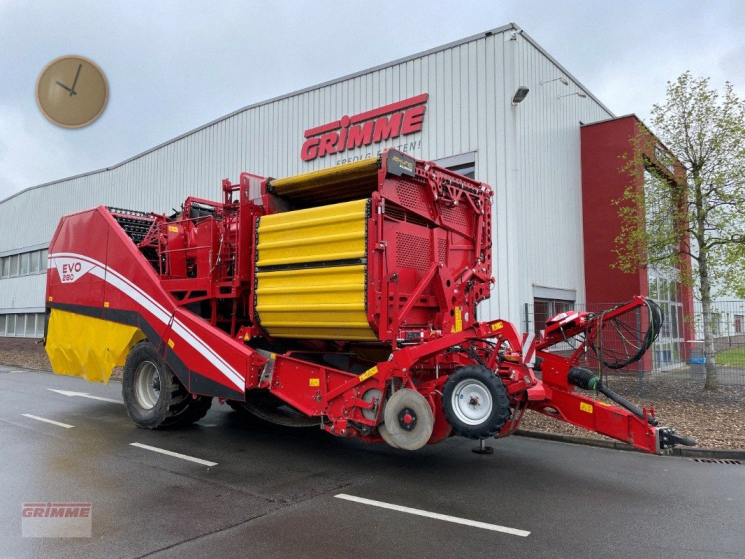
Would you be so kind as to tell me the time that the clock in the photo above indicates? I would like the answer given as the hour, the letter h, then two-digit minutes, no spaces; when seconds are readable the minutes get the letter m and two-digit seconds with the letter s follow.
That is 10h03
